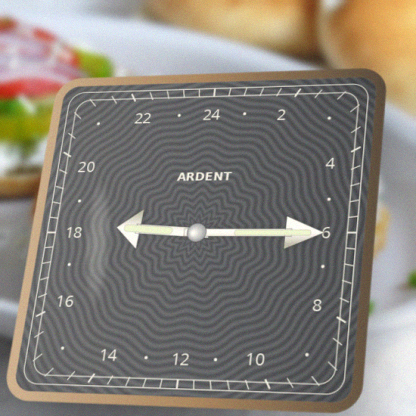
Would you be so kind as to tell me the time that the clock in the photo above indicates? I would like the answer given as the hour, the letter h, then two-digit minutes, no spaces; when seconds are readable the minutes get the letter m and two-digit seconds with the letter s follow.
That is 18h15
